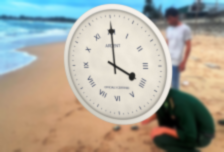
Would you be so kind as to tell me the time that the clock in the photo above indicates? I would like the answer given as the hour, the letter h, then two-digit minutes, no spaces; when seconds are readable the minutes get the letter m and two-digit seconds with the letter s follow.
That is 4h00
